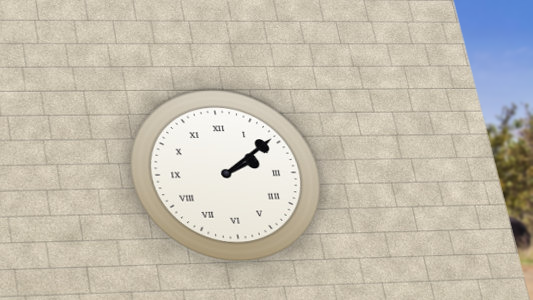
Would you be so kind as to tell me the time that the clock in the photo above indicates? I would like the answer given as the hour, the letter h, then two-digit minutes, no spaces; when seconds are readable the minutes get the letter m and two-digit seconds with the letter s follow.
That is 2h09
